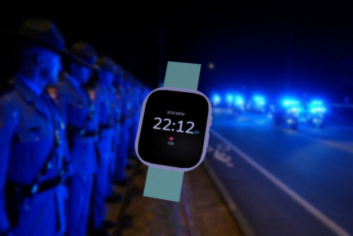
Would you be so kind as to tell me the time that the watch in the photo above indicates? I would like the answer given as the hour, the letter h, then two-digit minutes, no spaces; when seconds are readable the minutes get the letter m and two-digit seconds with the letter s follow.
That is 22h12
